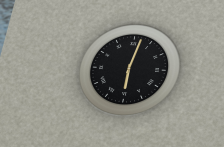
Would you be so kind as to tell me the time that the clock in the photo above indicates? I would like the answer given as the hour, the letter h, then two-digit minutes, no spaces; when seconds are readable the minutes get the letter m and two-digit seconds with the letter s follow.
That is 6h02
